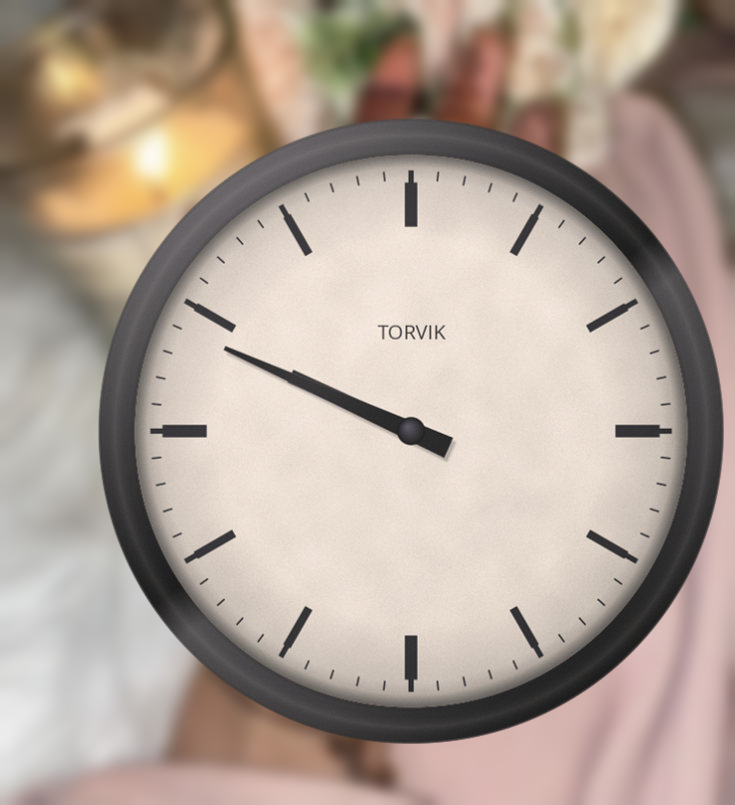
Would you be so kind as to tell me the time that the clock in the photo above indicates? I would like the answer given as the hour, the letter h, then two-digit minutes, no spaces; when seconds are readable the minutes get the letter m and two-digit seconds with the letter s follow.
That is 9h49
